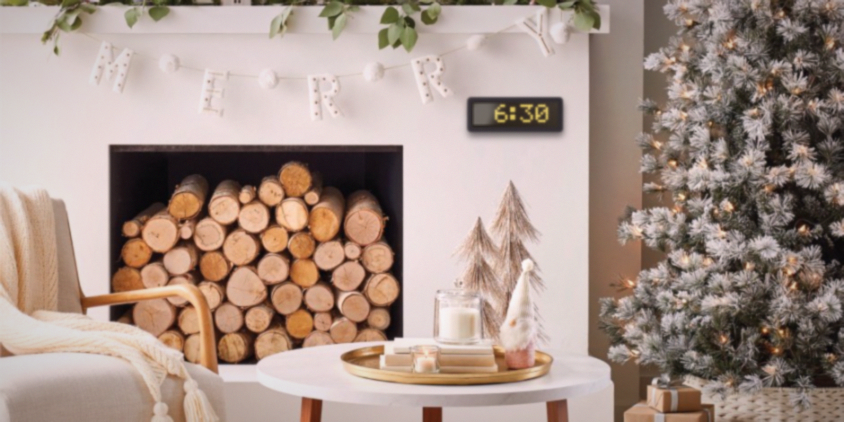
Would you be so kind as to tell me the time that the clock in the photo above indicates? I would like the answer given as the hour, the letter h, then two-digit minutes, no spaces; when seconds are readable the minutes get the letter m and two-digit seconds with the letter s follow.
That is 6h30
